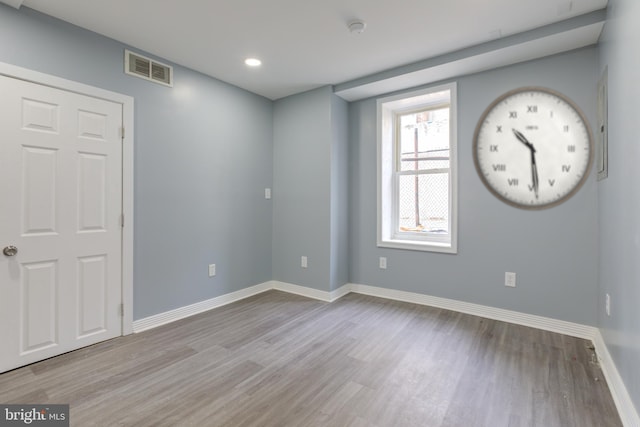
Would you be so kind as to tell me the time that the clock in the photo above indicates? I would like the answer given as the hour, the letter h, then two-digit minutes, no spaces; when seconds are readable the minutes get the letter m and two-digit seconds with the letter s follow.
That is 10h29
